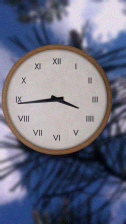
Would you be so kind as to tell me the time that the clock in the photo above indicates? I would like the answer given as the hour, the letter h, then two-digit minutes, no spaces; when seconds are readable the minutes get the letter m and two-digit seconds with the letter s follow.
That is 3h44
